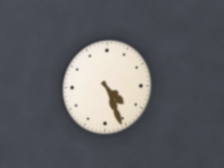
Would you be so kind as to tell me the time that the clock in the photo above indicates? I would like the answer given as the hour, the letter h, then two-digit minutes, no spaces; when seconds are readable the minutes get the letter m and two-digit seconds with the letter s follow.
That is 4h26
